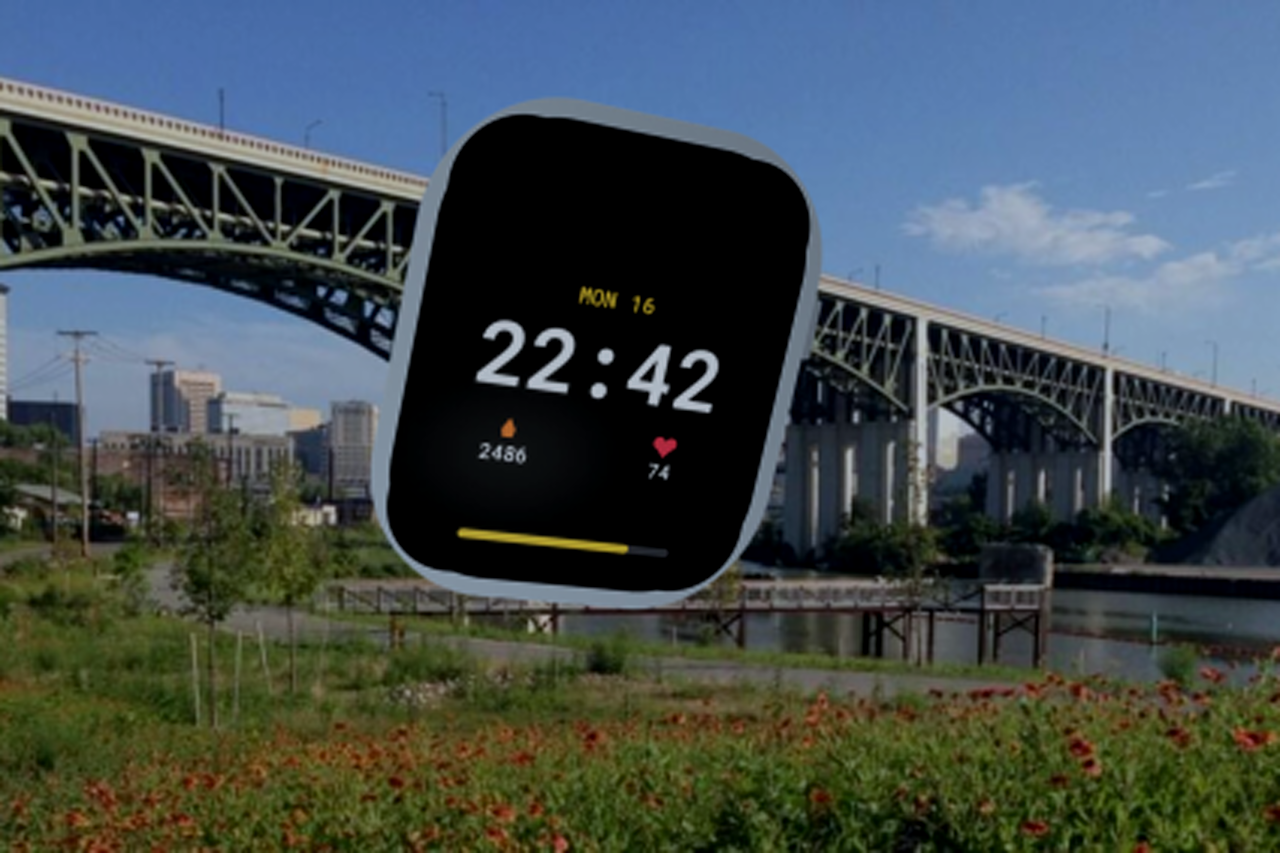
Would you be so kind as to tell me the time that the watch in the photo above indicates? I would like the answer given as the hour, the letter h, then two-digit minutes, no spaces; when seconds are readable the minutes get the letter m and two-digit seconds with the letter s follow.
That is 22h42
